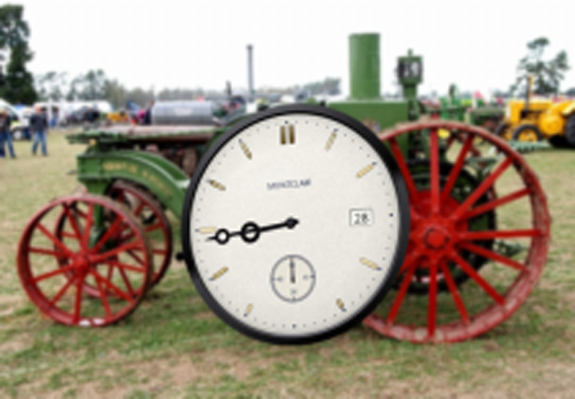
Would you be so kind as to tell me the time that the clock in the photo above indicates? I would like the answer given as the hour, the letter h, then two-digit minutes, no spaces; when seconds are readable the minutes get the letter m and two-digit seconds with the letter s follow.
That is 8h44
